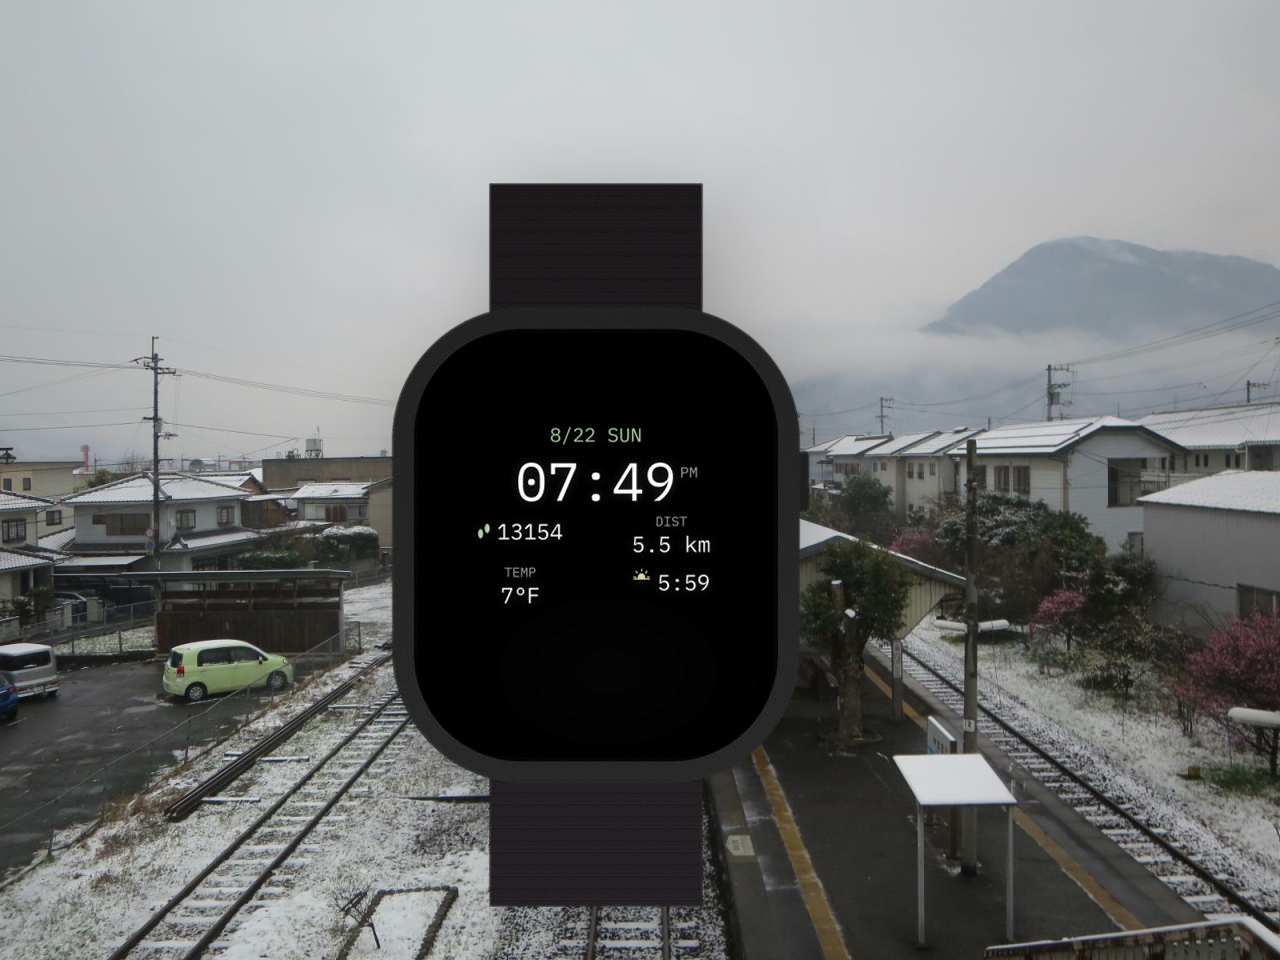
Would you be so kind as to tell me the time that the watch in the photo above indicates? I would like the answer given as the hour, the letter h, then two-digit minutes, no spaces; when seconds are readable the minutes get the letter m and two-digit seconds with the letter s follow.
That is 7h49
